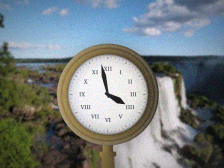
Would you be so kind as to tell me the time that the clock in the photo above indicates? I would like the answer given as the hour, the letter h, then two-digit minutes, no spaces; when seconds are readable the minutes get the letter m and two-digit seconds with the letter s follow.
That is 3h58
